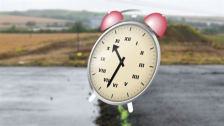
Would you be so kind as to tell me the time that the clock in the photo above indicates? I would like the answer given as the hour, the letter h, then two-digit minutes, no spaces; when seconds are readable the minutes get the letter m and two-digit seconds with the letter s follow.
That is 10h33
